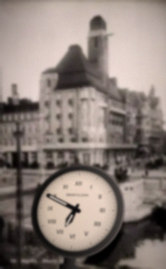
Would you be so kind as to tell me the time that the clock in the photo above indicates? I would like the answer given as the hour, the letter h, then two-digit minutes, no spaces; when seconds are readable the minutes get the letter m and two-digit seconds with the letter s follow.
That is 6h49
